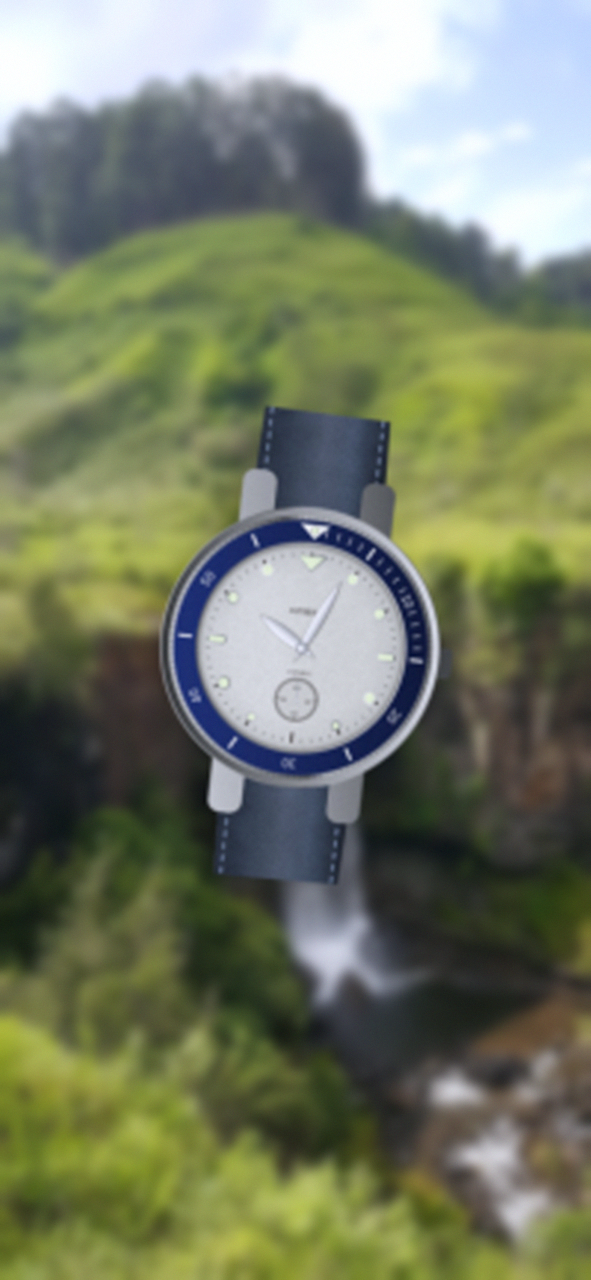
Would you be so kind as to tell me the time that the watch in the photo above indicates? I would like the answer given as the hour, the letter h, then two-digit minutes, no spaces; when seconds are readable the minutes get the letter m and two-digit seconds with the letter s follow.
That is 10h04
